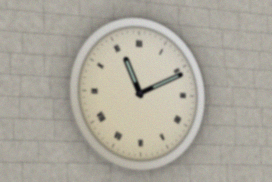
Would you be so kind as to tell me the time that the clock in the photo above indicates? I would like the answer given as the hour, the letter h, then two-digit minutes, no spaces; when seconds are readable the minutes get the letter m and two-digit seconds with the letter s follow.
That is 11h11
